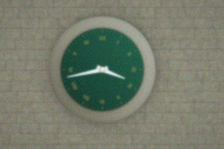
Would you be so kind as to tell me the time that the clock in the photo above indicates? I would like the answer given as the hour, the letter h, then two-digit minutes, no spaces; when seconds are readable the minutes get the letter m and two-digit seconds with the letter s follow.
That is 3h43
